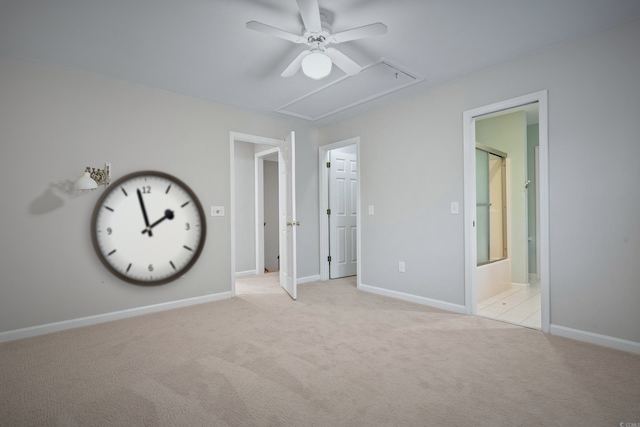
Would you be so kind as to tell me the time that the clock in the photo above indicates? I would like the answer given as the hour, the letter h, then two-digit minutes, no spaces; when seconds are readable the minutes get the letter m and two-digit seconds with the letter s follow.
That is 1h58
